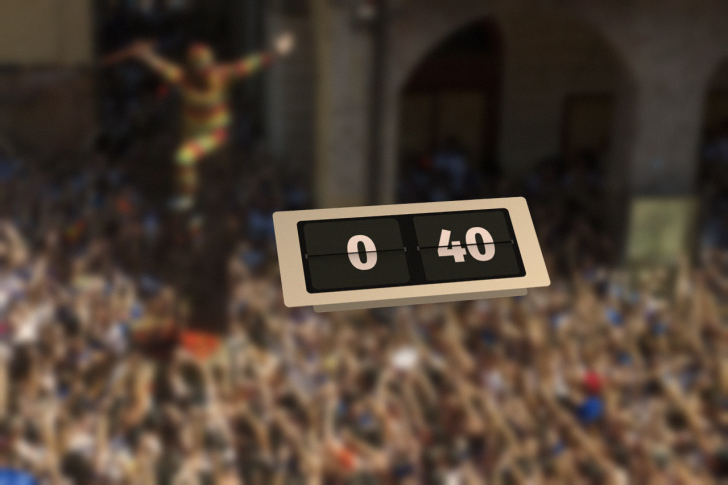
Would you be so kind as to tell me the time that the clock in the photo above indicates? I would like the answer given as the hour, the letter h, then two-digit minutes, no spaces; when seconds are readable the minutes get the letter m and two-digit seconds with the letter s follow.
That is 0h40
